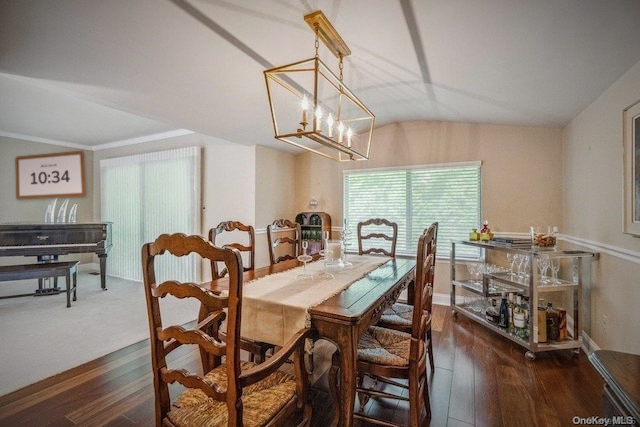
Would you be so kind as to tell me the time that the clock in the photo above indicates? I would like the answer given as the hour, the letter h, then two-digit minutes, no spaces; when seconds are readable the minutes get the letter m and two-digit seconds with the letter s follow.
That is 10h34
